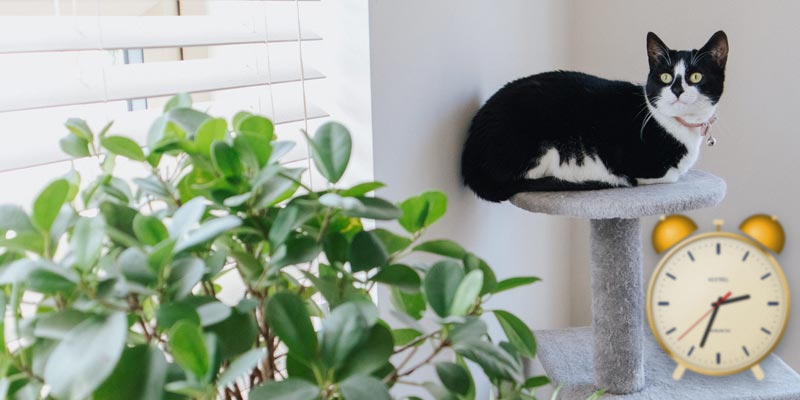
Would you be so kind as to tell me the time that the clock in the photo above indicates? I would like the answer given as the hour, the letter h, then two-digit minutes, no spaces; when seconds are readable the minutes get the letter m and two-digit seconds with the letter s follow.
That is 2h33m38s
